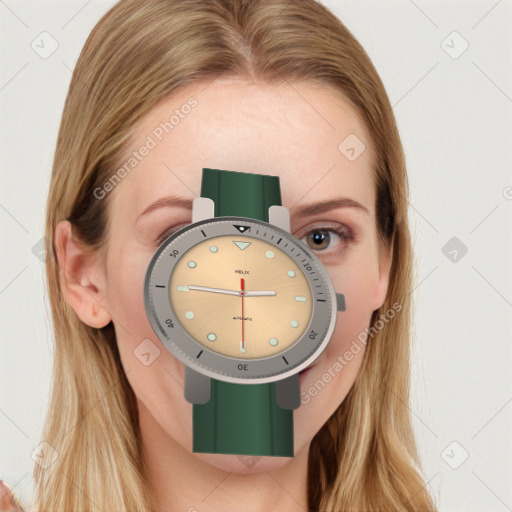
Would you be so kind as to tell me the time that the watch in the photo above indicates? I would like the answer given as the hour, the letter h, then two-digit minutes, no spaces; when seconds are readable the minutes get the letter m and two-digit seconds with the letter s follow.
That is 2h45m30s
